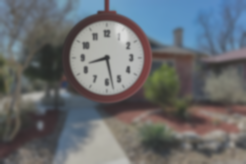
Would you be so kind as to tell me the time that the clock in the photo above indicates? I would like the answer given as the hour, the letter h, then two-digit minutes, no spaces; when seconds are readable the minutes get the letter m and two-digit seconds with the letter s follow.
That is 8h28
